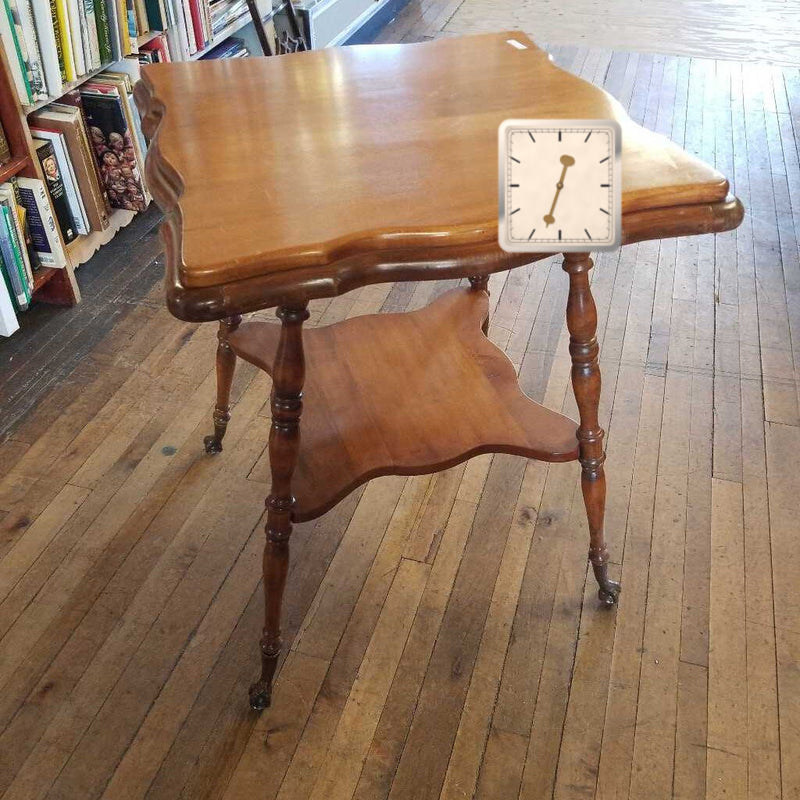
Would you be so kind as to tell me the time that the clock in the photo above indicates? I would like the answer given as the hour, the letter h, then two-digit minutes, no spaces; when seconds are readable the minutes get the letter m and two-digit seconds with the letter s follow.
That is 12h33
